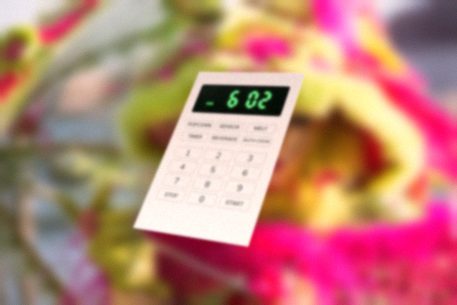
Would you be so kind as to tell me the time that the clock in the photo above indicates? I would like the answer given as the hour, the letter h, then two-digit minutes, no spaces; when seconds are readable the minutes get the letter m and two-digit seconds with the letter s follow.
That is 6h02
